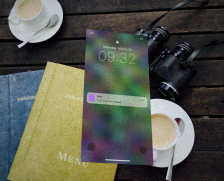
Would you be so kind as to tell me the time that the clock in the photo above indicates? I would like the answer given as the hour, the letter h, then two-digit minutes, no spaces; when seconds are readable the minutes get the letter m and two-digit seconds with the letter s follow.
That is 9h32
